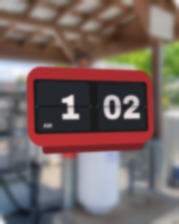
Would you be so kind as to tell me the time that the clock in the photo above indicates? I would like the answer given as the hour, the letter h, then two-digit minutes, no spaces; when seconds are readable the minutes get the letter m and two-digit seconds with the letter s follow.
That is 1h02
